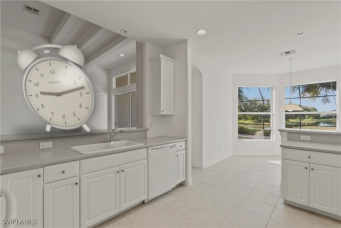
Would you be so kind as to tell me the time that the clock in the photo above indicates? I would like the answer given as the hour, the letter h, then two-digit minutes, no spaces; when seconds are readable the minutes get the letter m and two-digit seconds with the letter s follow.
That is 9h13
